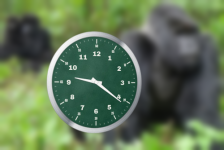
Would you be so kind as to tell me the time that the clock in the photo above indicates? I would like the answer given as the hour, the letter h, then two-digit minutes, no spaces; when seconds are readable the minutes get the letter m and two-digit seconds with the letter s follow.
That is 9h21
